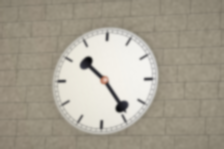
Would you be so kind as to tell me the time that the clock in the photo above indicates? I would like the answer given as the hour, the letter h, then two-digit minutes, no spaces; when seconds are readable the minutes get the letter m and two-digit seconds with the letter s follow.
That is 10h24
